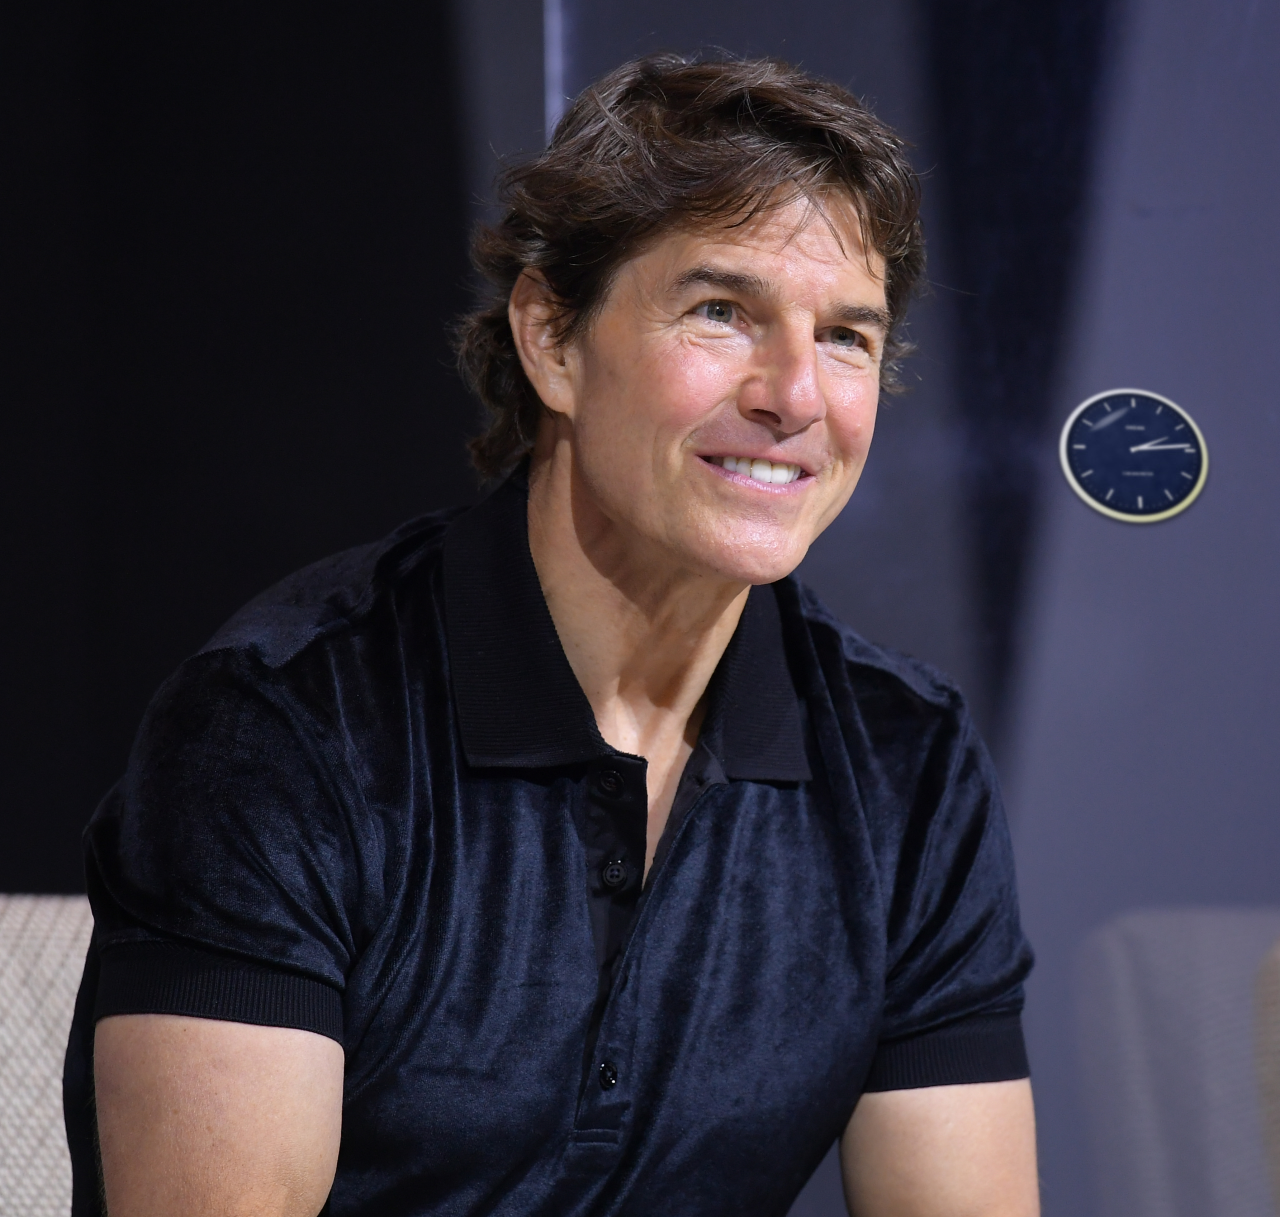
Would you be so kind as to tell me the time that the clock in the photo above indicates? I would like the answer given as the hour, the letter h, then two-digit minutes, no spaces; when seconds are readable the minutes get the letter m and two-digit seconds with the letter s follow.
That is 2h14
